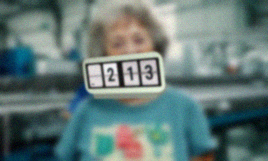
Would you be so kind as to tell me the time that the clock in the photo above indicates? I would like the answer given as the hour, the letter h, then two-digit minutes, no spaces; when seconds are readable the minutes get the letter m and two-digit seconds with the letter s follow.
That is 2h13
